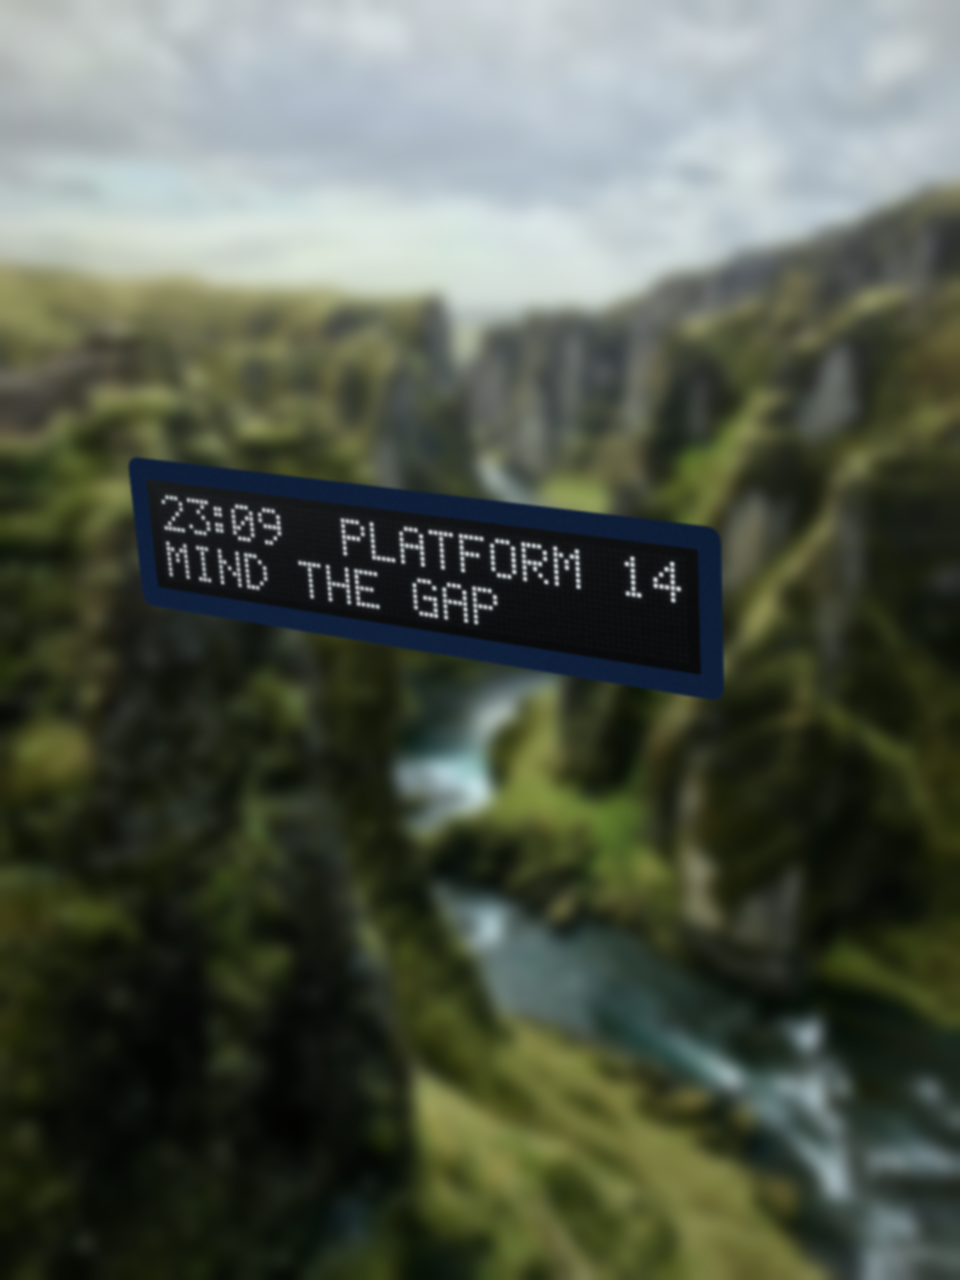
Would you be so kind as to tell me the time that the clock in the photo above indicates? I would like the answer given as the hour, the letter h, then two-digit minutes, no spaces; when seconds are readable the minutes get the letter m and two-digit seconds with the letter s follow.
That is 23h09
